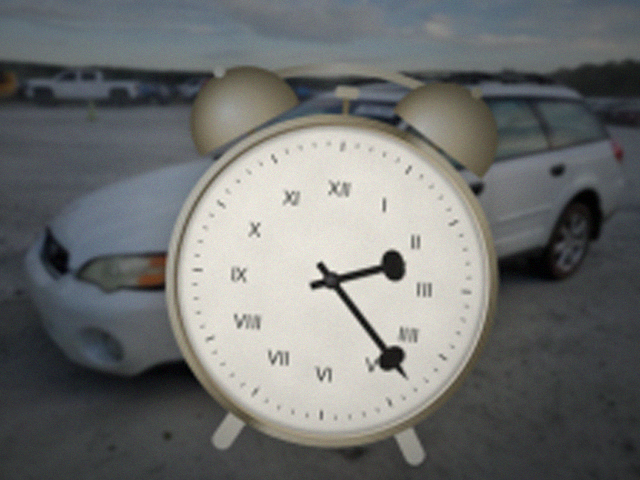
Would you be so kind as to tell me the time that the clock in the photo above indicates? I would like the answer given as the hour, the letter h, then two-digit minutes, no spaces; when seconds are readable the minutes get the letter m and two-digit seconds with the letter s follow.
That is 2h23
